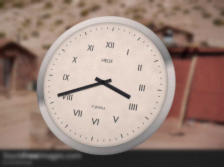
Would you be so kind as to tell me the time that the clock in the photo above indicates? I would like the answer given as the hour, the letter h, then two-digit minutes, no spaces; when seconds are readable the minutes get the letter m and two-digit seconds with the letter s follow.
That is 3h41
